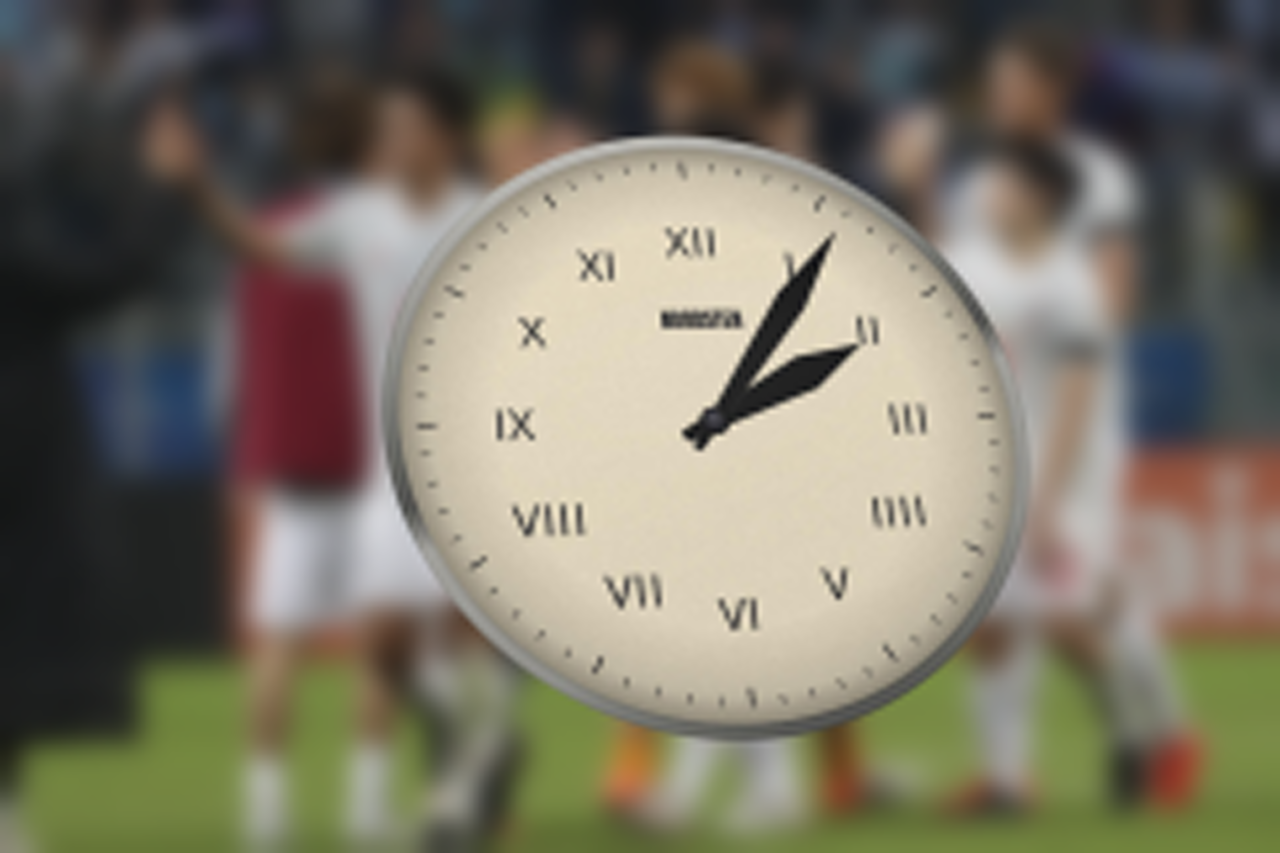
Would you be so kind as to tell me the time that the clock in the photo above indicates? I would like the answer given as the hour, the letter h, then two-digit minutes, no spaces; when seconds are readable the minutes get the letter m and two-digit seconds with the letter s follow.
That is 2h06
